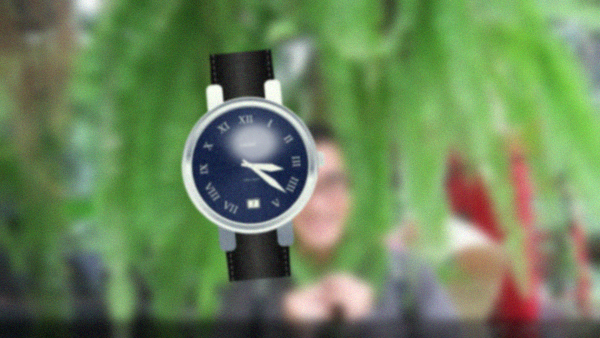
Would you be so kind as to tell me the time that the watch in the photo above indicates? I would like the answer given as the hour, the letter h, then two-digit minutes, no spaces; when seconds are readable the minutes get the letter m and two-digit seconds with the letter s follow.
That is 3h22
